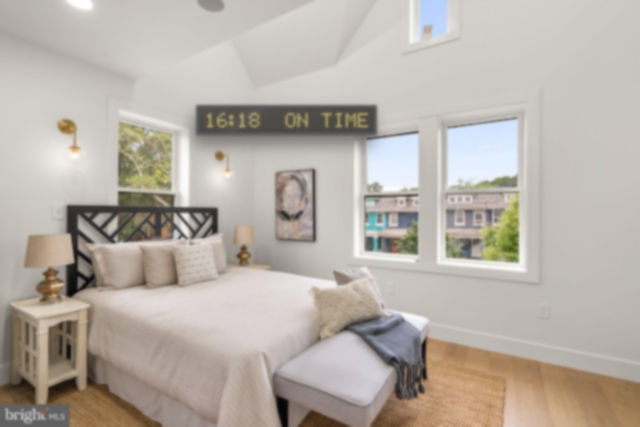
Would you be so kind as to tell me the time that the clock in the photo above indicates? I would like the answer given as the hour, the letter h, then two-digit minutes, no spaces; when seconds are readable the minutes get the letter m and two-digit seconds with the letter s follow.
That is 16h18
